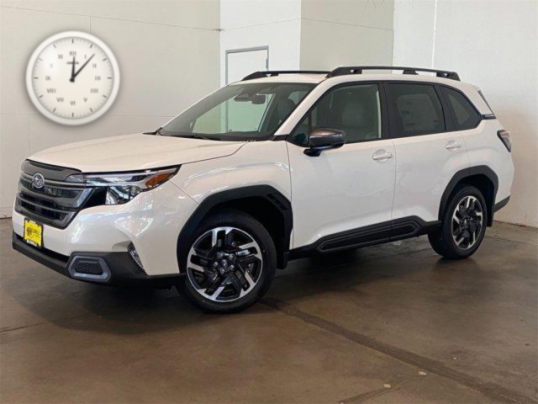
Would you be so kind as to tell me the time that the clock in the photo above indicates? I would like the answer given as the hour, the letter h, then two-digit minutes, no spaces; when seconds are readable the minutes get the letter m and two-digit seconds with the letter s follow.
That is 12h07
